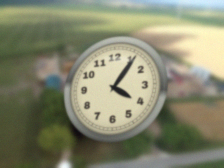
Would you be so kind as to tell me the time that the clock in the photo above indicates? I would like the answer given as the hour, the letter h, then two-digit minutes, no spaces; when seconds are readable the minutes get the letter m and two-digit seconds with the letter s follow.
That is 4h06
